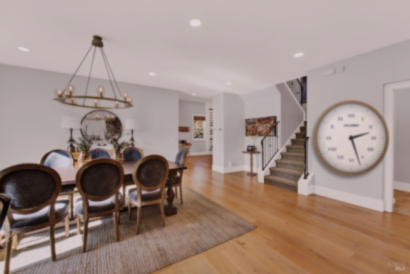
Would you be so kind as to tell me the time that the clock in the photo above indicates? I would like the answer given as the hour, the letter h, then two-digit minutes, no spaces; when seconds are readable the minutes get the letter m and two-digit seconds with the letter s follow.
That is 2h27
